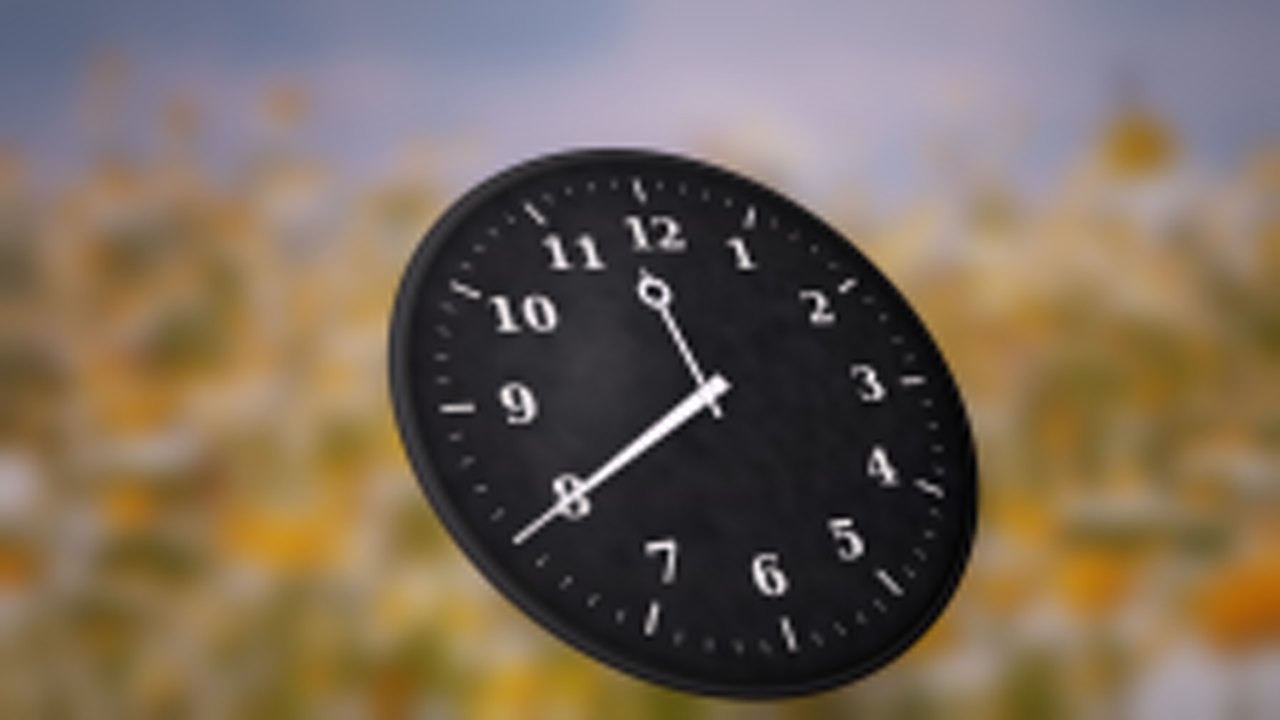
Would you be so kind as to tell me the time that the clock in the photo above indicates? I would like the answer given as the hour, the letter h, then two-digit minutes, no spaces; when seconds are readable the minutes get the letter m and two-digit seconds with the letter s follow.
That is 11h40
